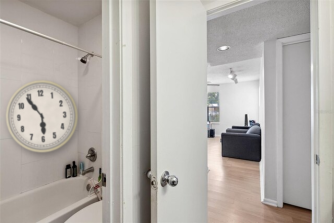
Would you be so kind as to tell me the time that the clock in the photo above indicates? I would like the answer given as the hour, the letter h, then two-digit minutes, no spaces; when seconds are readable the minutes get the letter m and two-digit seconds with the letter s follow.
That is 5h54
